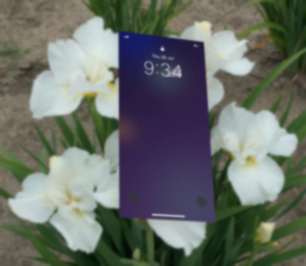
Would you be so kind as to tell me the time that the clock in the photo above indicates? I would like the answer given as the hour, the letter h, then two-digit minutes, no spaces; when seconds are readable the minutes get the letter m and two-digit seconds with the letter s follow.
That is 9h34
